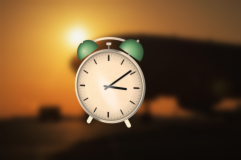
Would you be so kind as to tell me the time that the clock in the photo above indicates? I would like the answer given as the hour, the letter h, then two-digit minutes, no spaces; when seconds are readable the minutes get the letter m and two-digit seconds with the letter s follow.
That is 3h09
